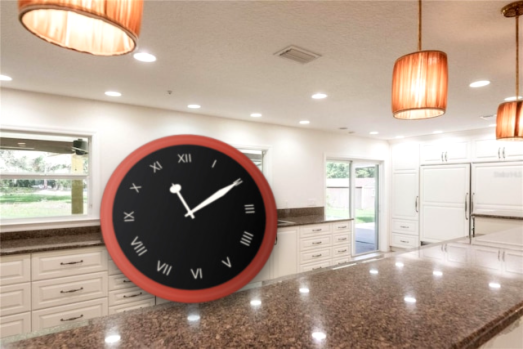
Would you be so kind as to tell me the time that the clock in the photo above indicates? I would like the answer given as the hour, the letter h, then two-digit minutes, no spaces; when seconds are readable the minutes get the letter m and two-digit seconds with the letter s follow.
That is 11h10
